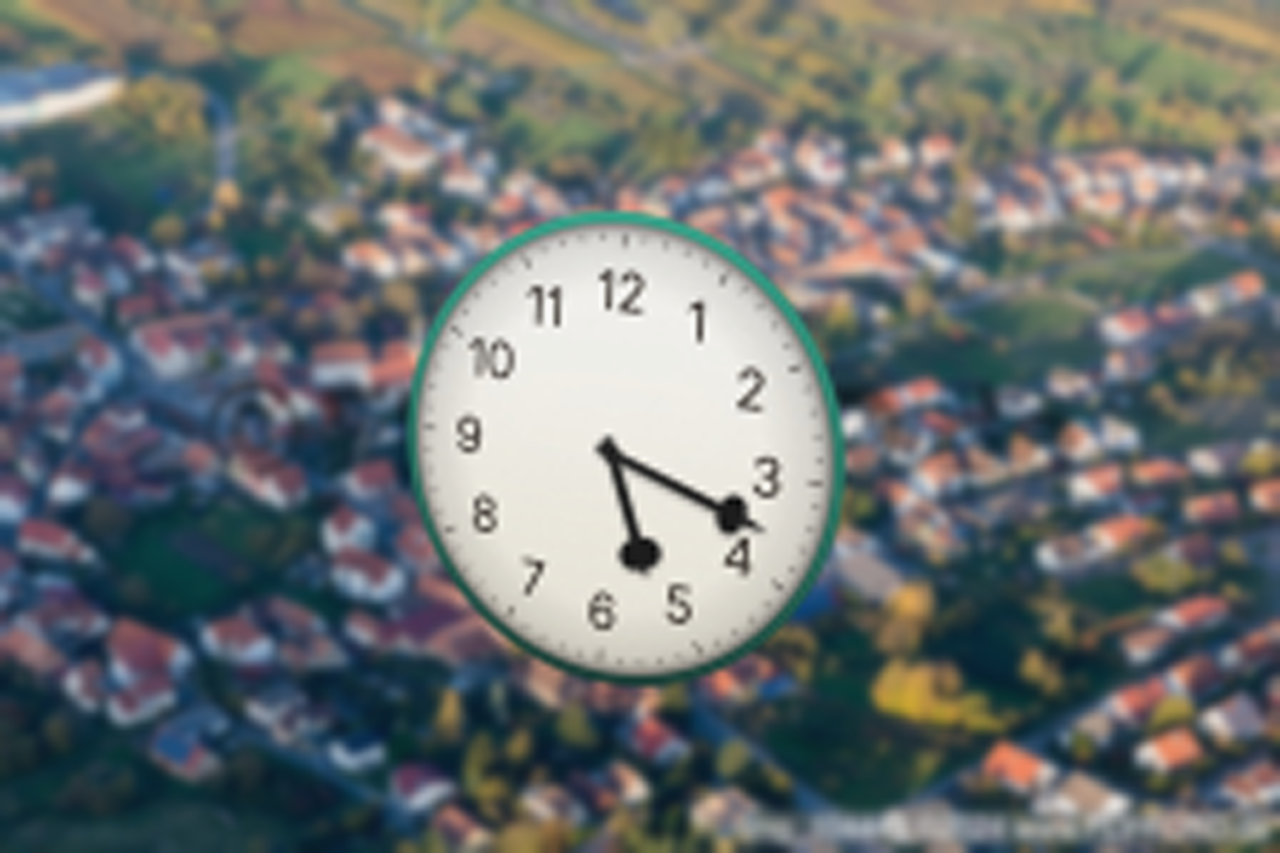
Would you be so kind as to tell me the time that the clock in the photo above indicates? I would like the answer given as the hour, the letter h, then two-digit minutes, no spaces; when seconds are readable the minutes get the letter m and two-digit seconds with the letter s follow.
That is 5h18
